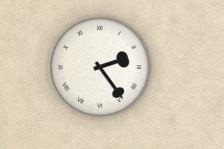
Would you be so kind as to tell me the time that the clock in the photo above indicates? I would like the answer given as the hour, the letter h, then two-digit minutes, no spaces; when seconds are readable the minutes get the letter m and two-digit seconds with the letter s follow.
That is 2h24
